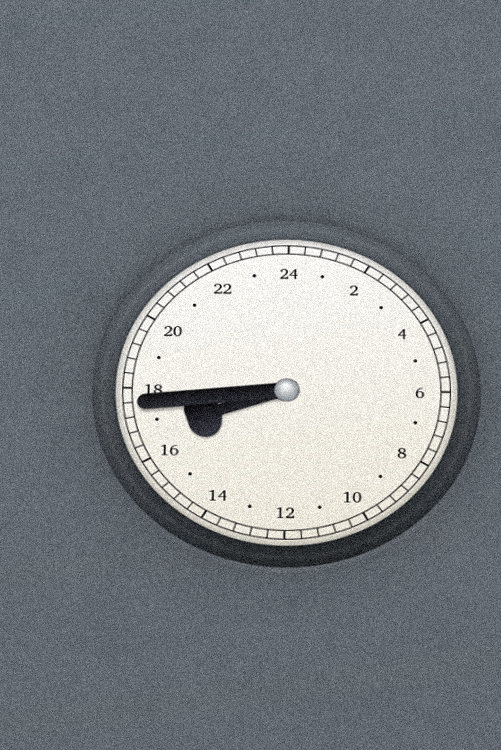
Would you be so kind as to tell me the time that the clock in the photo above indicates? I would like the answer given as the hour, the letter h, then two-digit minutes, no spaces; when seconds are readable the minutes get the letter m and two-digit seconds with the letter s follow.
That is 16h44
